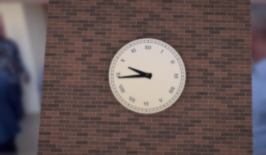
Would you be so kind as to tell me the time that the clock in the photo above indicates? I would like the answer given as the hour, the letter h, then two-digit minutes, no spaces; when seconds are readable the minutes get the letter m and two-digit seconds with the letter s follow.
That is 9h44
